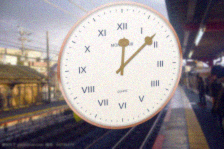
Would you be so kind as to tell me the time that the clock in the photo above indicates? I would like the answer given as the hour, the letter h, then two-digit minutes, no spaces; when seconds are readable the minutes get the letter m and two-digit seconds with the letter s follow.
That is 12h08
